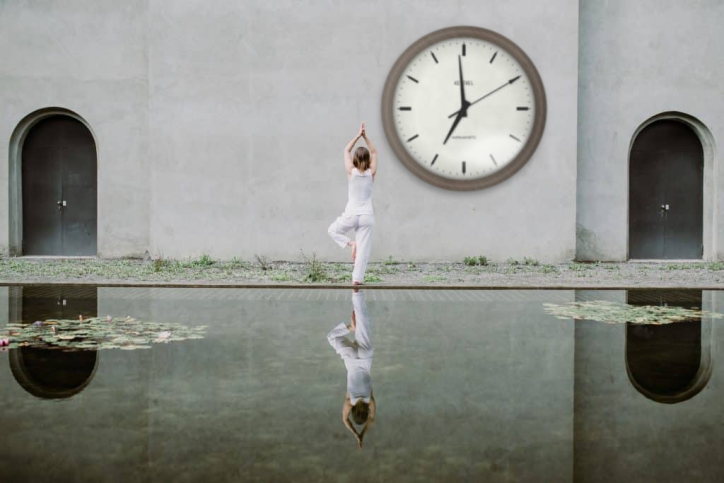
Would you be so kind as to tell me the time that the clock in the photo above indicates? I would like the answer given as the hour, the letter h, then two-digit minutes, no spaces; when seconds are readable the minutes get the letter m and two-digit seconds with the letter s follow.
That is 6h59m10s
